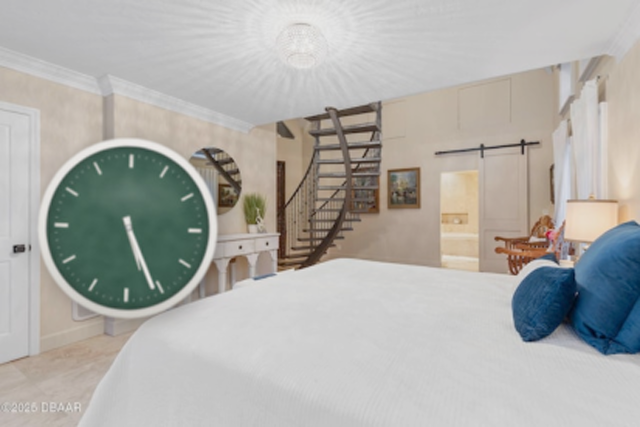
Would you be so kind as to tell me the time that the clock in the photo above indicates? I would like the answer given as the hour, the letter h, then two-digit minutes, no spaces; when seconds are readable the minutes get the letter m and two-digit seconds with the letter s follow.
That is 5h26
